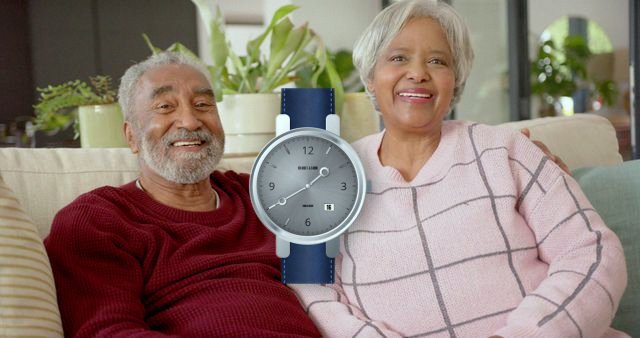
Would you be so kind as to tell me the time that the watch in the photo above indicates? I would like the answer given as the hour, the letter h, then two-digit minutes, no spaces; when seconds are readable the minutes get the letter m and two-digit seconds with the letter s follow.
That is 1h40
